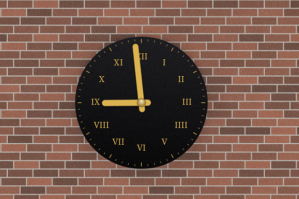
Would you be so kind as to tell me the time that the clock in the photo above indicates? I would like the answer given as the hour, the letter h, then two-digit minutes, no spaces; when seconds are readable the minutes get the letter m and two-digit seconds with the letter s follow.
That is 8h59
